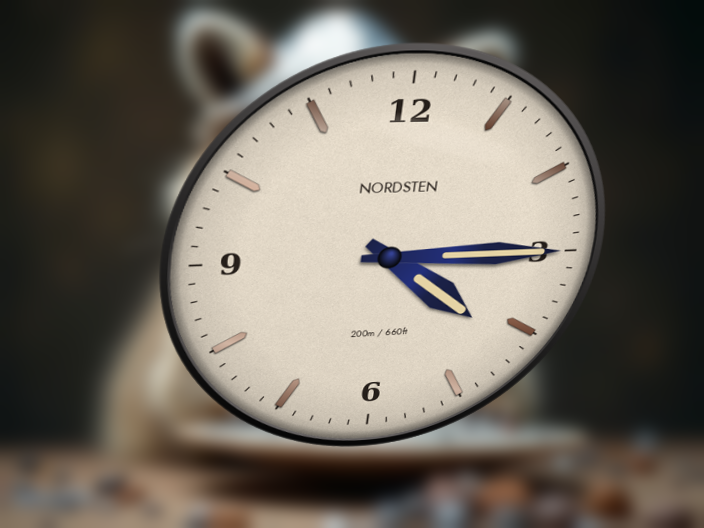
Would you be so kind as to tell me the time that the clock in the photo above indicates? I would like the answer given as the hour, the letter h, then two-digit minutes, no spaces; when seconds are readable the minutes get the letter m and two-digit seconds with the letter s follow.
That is 4h15
